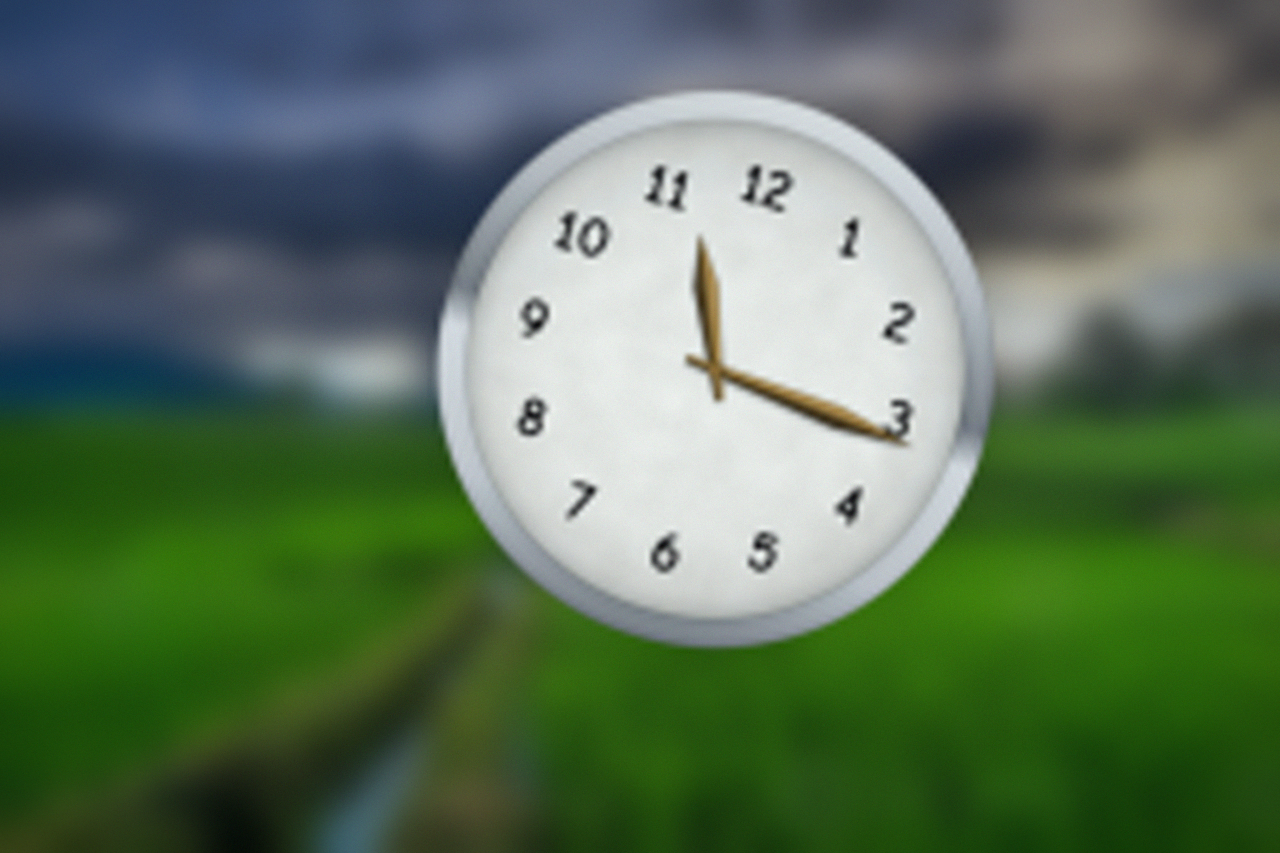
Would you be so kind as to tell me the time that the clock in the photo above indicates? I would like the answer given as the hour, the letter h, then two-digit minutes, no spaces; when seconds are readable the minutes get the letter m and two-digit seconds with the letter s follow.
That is 11h16
